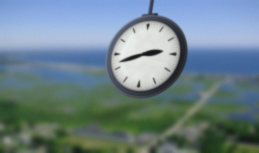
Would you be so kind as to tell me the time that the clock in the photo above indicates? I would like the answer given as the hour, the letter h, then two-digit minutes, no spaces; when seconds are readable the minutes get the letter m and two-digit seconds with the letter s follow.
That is 2h42
